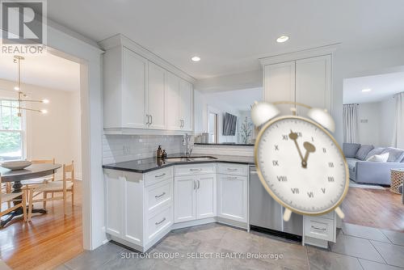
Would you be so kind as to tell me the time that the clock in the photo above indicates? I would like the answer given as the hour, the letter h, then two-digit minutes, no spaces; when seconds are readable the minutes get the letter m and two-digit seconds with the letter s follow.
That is 12h58
